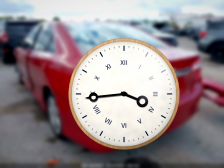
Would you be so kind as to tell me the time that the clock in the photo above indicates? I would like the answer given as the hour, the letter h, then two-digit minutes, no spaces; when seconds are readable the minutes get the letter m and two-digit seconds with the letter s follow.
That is 3h44
